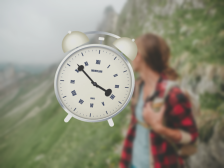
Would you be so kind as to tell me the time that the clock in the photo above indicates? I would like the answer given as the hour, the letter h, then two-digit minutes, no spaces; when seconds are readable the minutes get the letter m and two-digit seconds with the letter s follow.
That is 3h52
